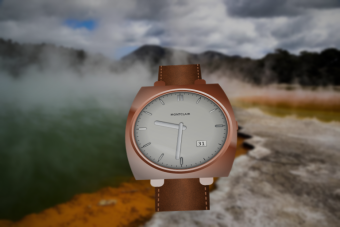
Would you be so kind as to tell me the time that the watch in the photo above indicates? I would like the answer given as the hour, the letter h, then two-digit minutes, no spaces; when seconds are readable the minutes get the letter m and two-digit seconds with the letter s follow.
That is 9h31
